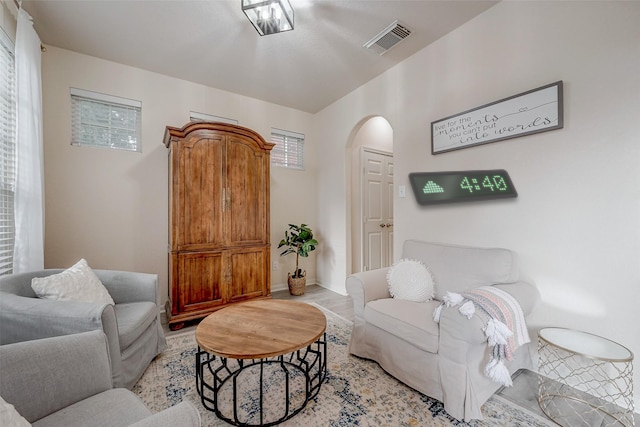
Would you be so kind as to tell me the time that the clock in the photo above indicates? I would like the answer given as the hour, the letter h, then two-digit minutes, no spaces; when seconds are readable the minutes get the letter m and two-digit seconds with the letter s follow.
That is 4h40
